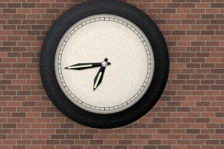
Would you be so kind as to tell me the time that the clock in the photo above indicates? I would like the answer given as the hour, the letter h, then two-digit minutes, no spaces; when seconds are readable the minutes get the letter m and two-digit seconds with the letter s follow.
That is 6h44
